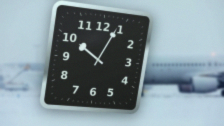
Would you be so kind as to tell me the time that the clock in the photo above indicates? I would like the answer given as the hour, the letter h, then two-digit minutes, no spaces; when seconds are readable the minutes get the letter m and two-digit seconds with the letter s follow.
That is 10h04
